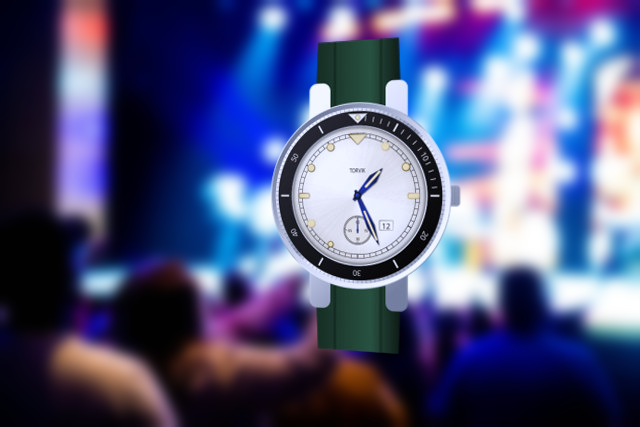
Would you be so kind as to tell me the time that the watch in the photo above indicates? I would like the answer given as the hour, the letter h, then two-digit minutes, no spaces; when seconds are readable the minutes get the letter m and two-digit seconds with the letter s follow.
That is 1h26
